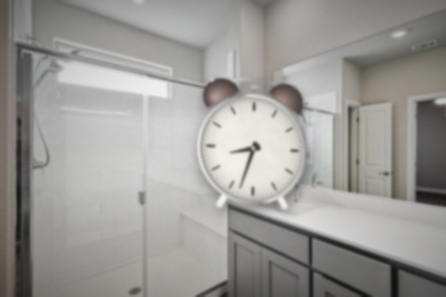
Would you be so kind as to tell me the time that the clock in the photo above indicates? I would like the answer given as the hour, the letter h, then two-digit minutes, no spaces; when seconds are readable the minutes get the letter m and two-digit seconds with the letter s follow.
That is 8h33
